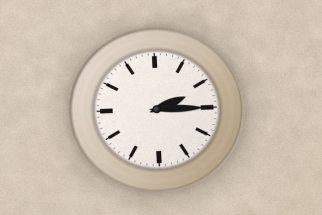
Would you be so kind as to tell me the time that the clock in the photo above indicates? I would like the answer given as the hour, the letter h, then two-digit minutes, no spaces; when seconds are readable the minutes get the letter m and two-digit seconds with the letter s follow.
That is 2h15
